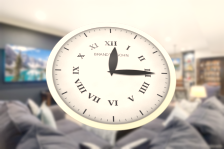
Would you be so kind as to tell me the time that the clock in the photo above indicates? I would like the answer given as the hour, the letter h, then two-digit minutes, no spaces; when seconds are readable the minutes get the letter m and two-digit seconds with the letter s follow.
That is 12h15
